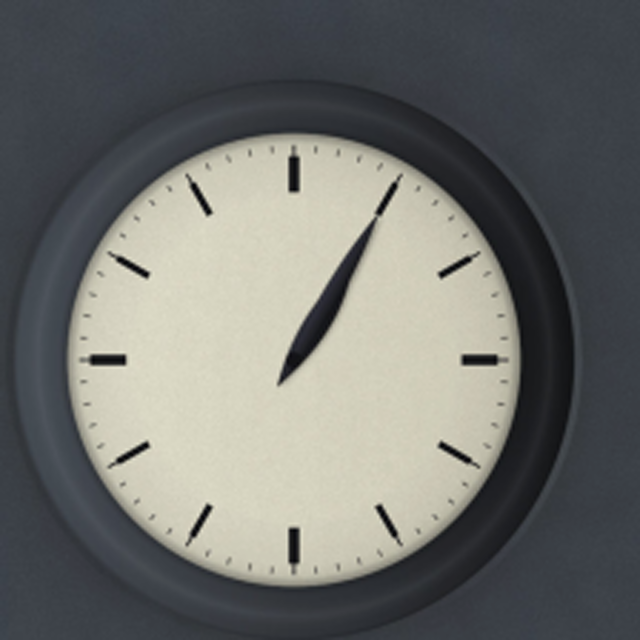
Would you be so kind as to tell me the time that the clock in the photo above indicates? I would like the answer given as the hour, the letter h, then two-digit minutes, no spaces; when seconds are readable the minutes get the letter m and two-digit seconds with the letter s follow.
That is 1h05
